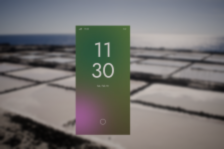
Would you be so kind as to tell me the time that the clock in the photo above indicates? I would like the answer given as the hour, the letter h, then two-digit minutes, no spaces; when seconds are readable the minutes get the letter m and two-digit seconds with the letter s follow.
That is 11h30
